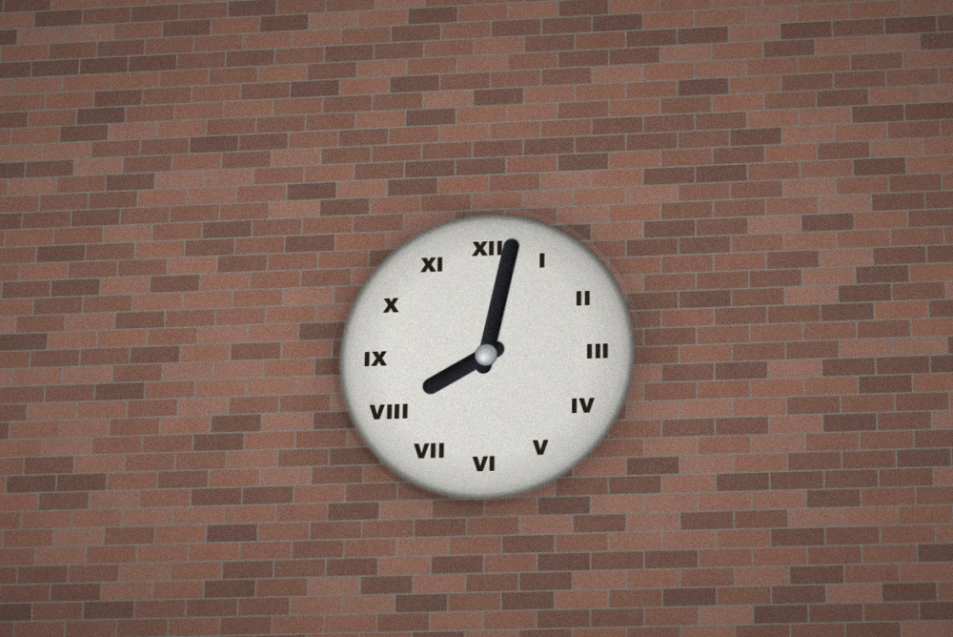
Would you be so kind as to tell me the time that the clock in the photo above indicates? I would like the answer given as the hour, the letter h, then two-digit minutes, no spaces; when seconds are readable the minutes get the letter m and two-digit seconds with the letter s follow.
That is 8h02
